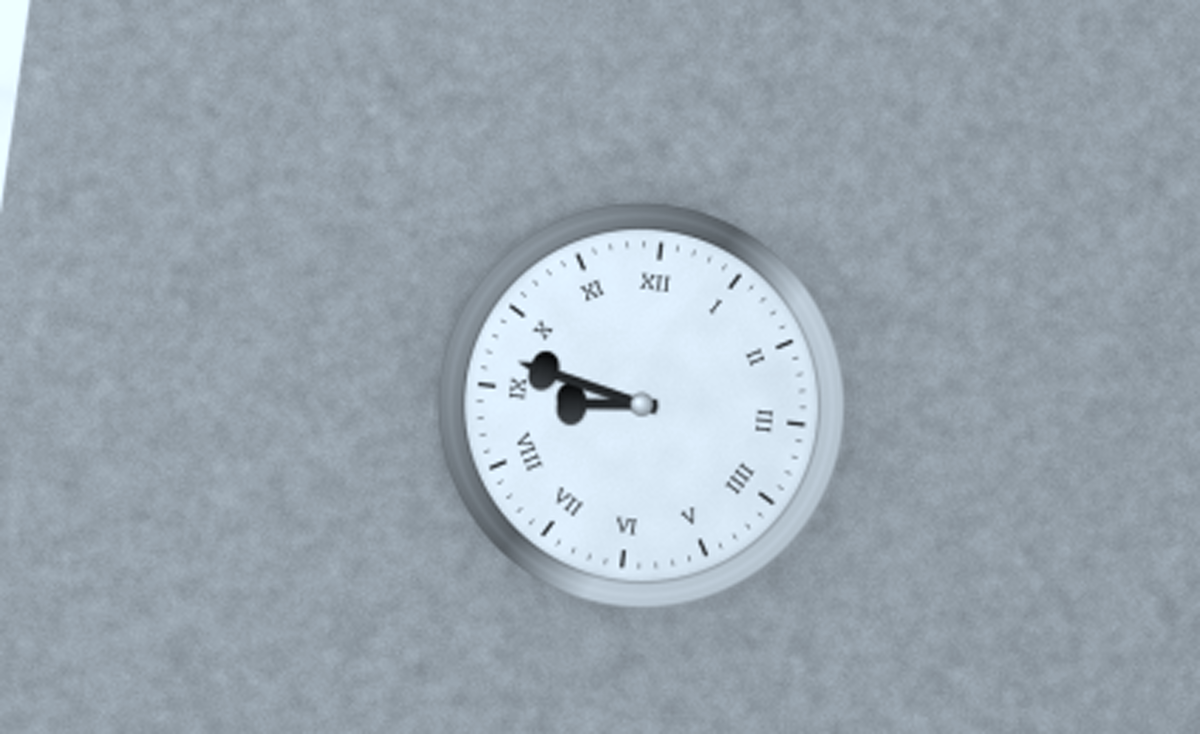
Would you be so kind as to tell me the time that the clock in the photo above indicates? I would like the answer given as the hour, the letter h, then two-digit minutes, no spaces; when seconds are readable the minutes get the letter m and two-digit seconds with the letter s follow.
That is 8h47
